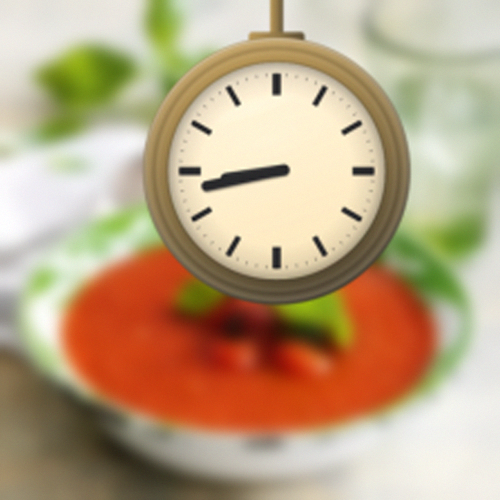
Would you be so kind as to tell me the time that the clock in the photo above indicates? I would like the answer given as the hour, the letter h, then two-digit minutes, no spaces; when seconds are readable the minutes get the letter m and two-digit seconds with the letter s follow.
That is 8h43
